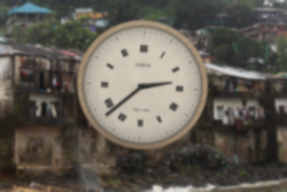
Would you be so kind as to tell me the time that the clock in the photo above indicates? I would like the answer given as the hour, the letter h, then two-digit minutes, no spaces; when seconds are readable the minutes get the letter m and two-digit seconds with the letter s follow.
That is 2h38
